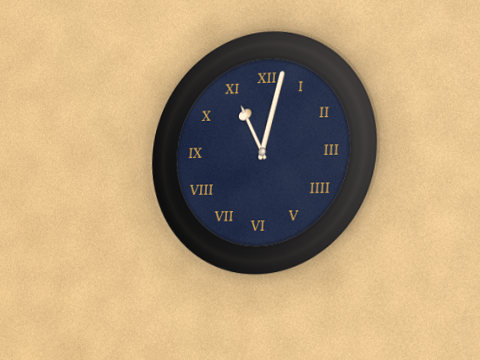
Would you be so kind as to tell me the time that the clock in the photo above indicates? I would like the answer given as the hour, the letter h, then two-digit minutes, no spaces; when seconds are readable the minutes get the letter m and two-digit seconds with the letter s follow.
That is 11h02
